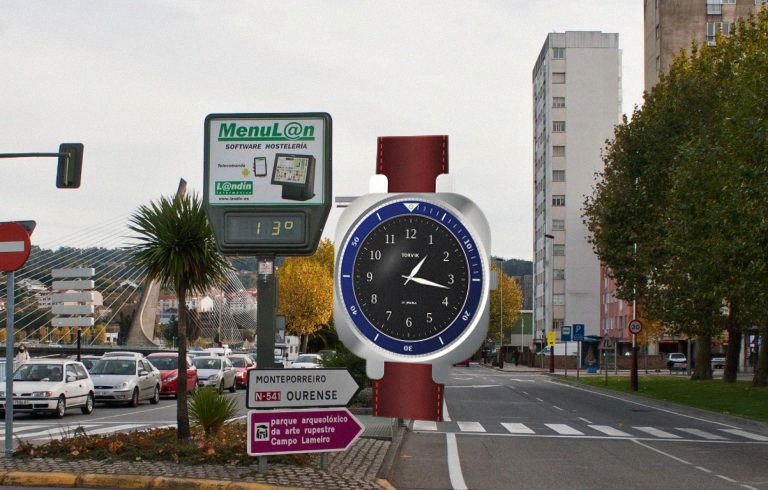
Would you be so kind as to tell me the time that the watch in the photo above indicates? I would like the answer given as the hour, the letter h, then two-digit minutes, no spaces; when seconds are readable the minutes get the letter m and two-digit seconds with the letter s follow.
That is 1h17
